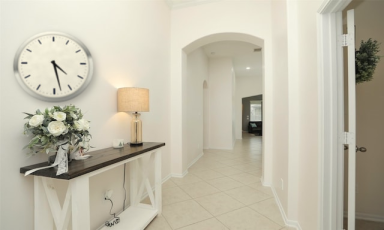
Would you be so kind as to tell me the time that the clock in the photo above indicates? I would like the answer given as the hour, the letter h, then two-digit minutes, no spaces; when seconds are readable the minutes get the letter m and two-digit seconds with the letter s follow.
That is 4h28
